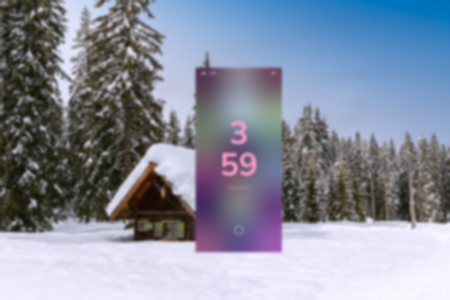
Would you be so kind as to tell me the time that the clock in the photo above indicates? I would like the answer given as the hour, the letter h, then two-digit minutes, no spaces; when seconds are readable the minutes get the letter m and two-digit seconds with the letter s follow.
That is 3h59
